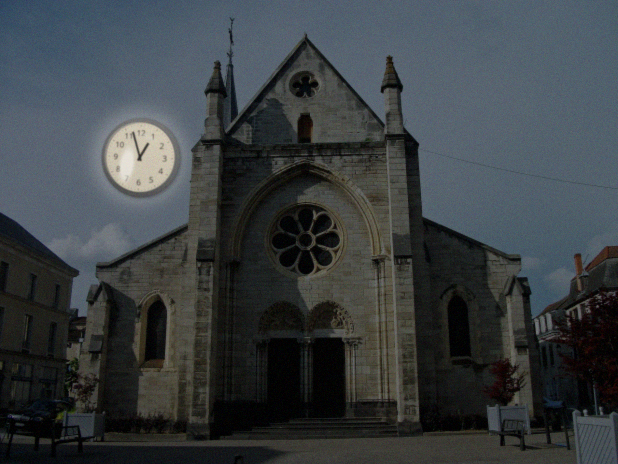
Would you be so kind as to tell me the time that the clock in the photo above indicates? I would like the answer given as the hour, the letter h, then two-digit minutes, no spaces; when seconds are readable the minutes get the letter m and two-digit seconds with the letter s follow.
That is 12h57
